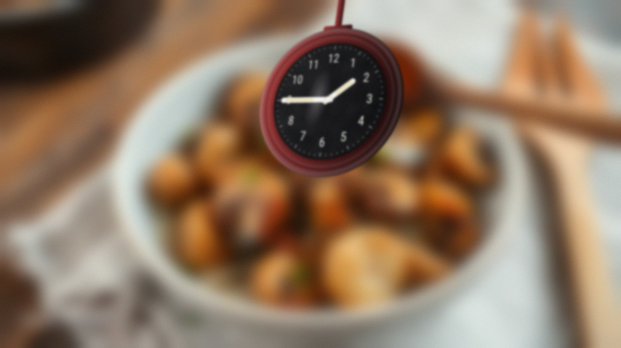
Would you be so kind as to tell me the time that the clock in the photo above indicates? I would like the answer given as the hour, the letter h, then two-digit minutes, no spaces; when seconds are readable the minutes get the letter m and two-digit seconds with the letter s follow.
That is 1h45
